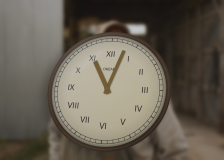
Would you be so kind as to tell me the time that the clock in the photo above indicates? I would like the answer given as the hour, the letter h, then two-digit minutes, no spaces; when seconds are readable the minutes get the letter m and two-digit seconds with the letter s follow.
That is 11h03
